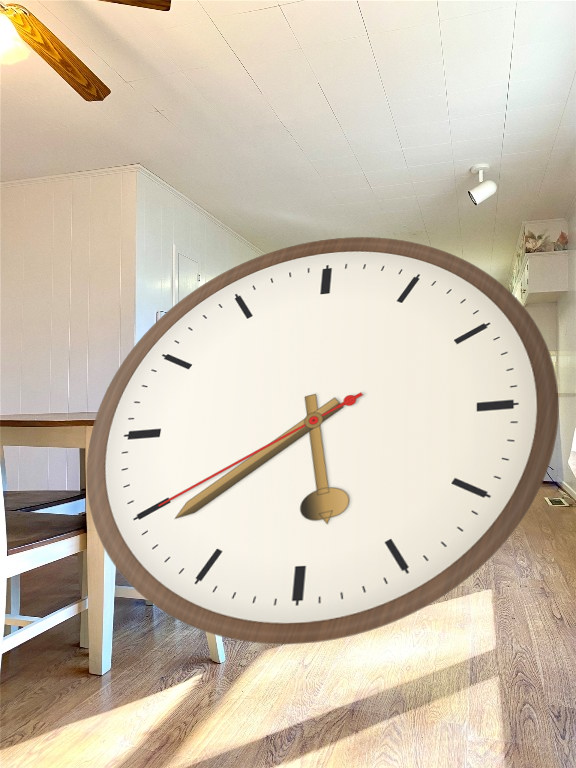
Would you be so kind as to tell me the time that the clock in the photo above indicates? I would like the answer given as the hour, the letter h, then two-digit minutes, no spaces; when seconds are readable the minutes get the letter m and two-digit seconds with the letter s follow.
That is 5h38m40s
